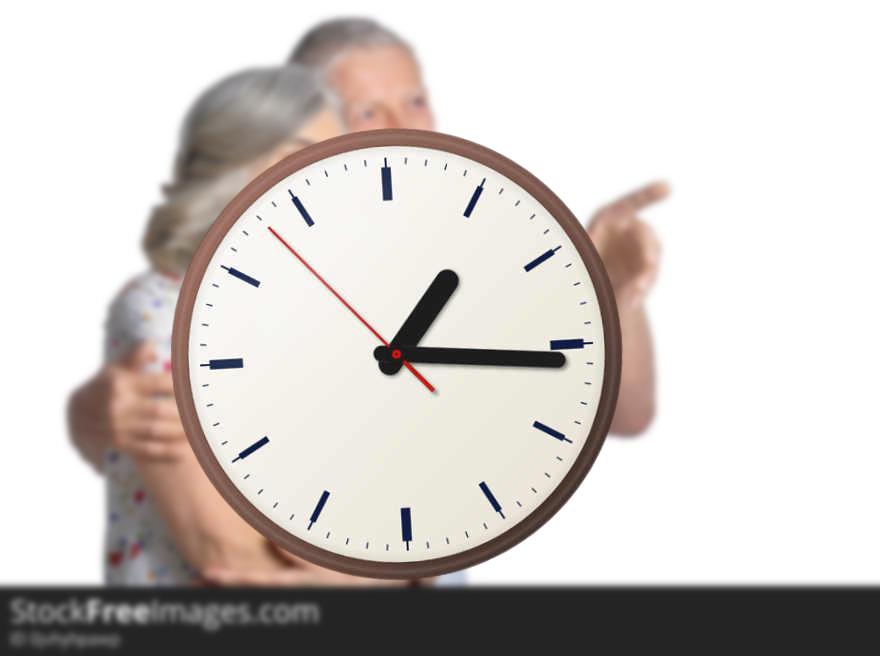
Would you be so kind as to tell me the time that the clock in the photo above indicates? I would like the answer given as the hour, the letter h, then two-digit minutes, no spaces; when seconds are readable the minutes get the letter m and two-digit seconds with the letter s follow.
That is 1h15m53s
